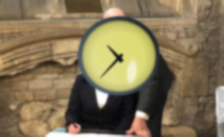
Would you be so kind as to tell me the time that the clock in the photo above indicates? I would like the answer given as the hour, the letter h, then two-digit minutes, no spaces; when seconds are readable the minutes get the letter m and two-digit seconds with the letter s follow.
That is 10h37
